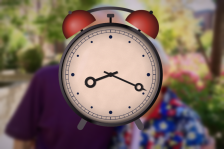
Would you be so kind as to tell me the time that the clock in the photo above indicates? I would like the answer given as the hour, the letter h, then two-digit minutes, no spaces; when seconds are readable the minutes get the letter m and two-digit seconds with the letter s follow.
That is 8h19
